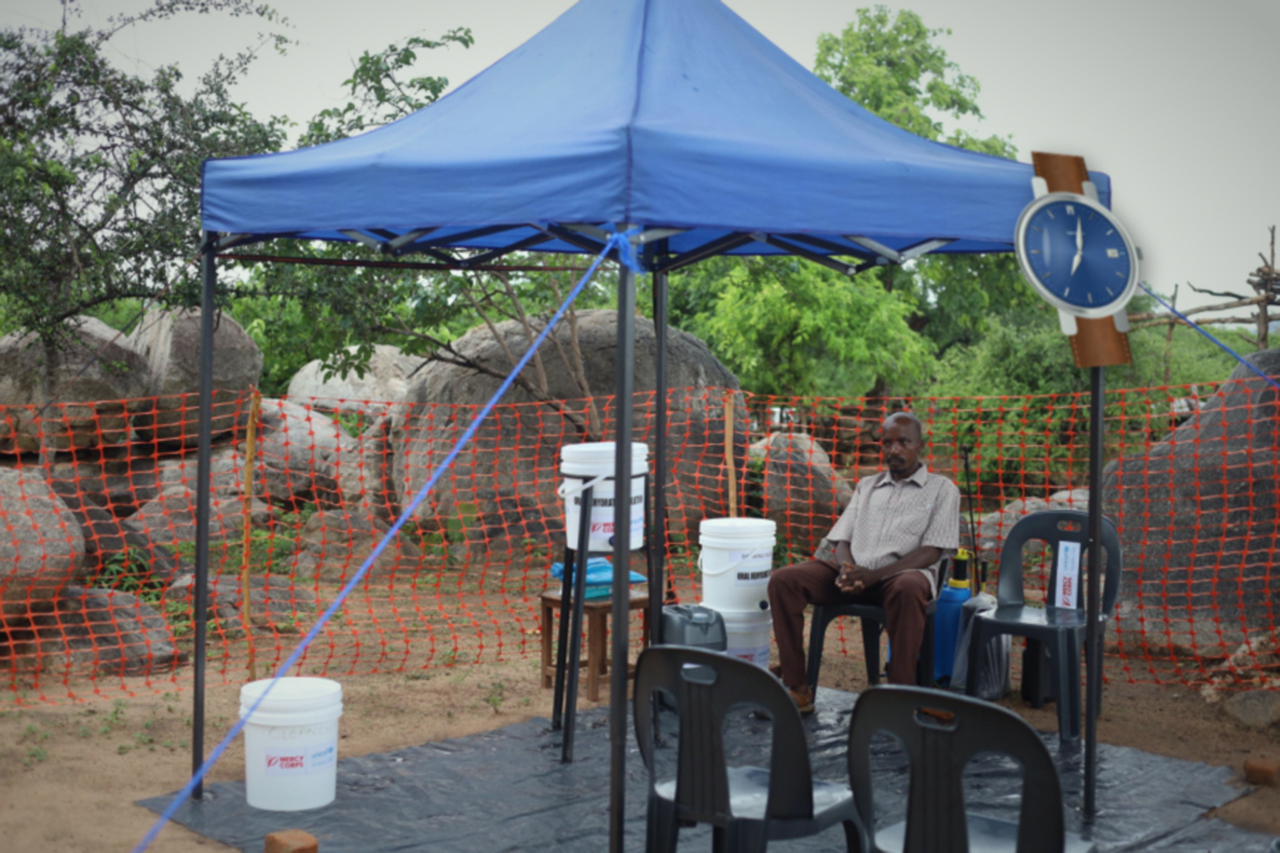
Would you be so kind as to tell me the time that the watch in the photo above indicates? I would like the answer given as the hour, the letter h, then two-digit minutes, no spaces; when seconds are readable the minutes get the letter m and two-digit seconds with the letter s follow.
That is 7h02
